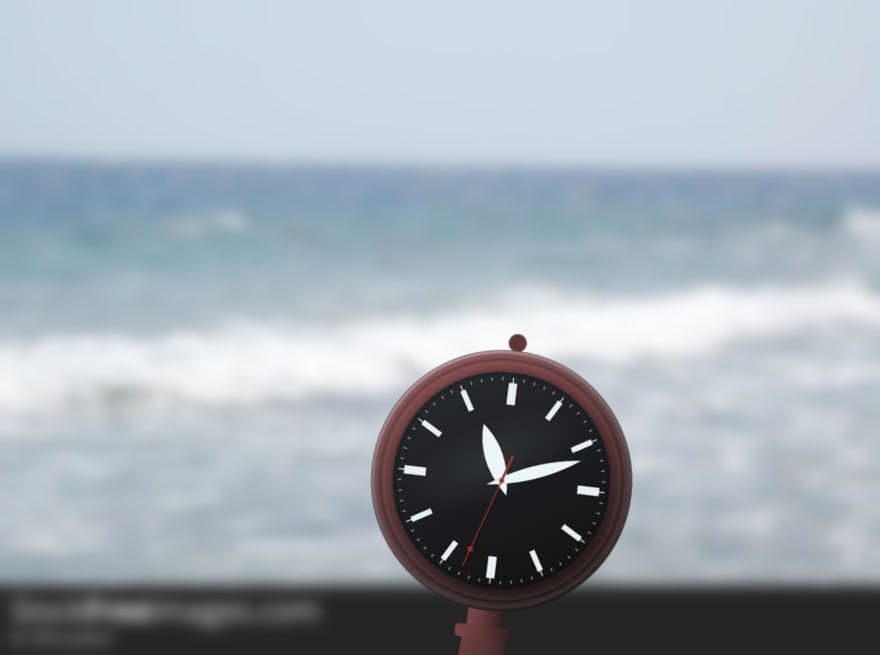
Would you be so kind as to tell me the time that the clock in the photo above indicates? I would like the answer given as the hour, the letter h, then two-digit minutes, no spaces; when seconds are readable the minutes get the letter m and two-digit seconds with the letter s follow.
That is 11h11m33s
